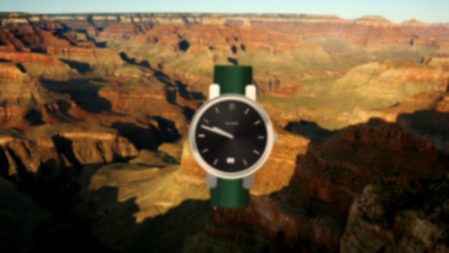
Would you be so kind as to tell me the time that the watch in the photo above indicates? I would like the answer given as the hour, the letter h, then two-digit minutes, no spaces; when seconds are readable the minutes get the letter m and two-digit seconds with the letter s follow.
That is 9h48
